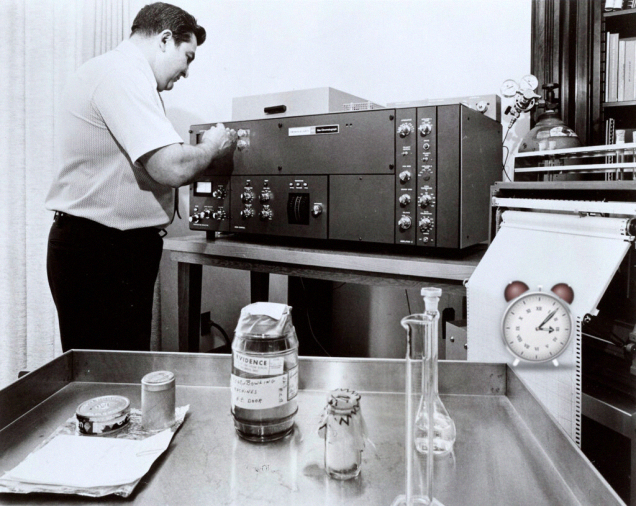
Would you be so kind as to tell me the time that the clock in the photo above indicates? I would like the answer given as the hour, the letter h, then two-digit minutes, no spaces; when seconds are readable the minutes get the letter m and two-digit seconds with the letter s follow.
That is 3h07
